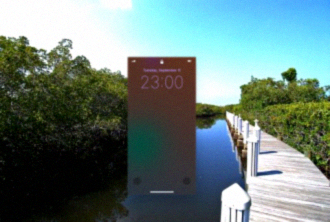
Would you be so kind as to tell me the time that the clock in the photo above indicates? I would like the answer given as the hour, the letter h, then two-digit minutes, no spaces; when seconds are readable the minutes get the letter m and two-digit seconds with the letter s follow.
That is 23h00
